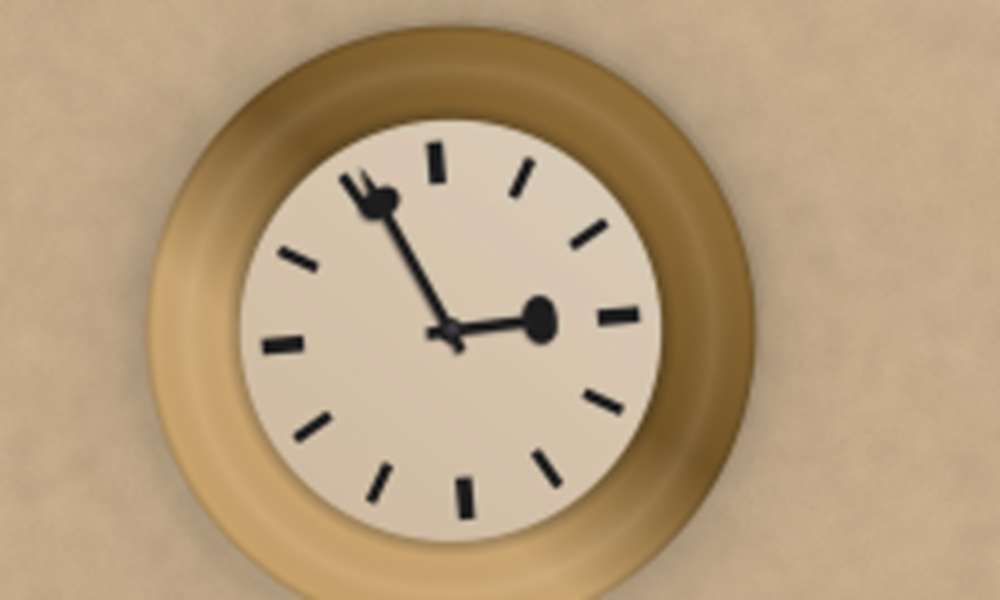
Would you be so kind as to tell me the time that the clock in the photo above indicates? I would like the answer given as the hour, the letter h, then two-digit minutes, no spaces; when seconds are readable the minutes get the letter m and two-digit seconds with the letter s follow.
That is 2h56
